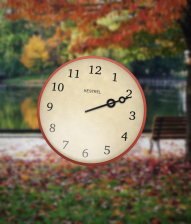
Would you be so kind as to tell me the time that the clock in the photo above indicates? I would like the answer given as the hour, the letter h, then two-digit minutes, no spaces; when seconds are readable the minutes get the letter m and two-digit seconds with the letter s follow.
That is 2h11
